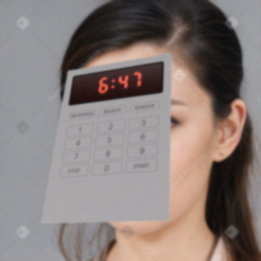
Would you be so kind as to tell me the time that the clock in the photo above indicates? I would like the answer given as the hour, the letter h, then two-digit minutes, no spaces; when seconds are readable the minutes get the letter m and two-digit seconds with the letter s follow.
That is 6h47
